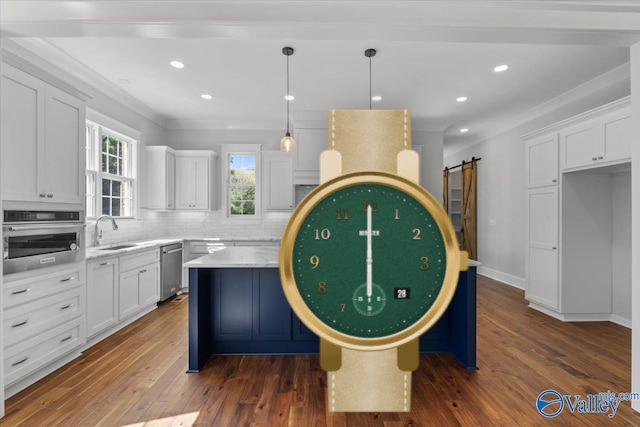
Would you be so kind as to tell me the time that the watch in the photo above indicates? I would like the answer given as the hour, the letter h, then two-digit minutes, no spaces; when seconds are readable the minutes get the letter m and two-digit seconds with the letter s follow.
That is 6h00
